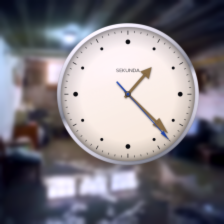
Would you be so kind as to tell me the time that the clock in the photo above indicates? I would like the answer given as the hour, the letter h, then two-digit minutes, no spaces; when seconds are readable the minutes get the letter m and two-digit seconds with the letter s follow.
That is 1h22m23s
